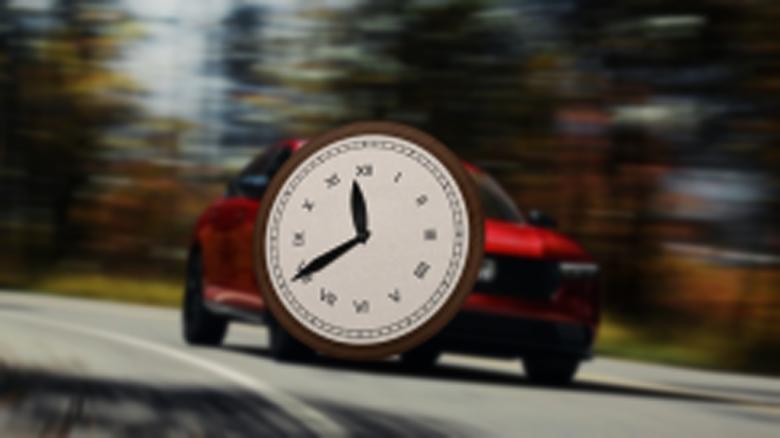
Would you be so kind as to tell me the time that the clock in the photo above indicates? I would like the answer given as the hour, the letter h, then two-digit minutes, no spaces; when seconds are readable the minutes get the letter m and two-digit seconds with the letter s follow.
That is 11h40
